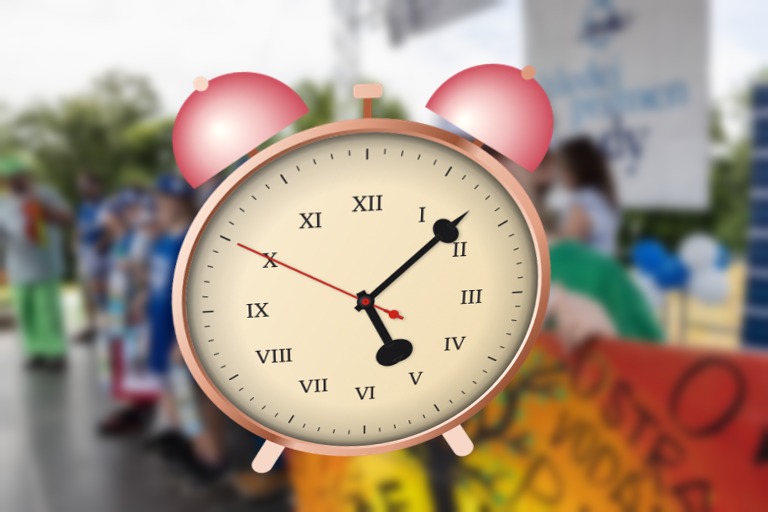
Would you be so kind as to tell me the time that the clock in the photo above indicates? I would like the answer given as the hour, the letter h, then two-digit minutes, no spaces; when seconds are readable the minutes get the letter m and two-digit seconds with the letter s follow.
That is 5h07m50s
